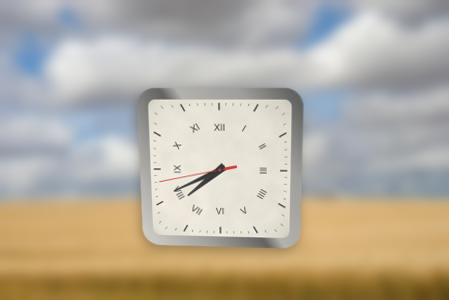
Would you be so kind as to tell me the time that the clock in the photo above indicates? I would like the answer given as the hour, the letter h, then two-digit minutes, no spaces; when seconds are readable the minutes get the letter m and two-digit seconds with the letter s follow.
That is 7h40m43s
